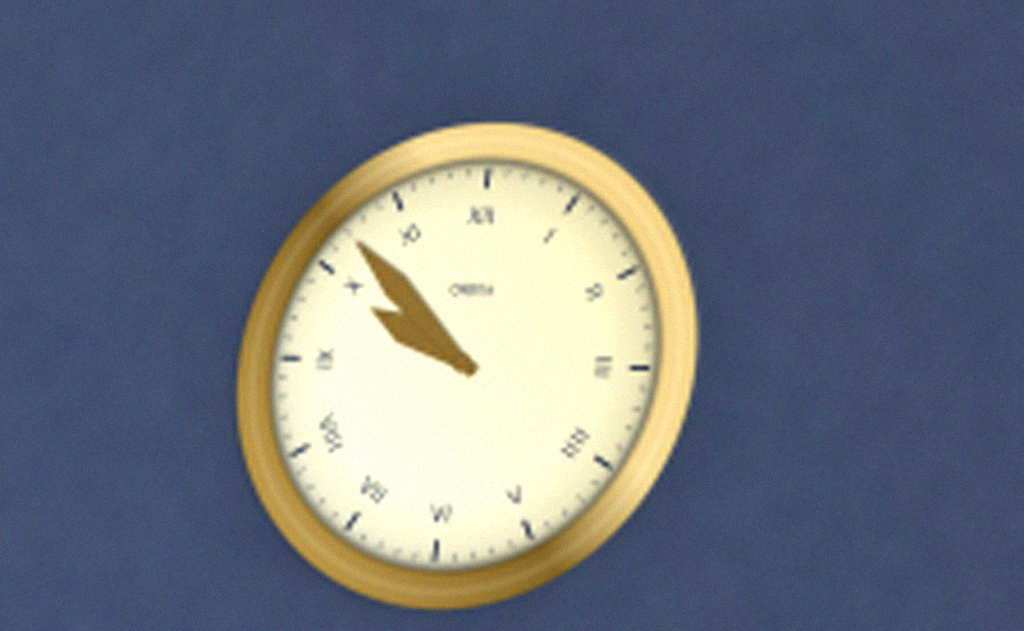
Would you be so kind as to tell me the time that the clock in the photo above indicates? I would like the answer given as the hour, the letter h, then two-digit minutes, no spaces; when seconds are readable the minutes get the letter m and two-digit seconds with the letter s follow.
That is 9h52
